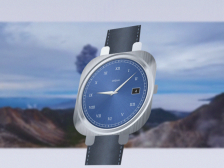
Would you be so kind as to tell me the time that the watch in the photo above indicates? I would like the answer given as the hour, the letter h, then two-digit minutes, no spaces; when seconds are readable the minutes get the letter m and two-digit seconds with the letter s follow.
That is 9h08
